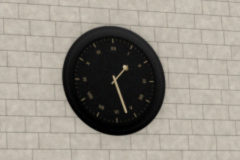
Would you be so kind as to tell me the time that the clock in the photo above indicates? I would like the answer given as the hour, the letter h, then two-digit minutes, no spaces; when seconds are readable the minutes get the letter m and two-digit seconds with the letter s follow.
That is 1h27
